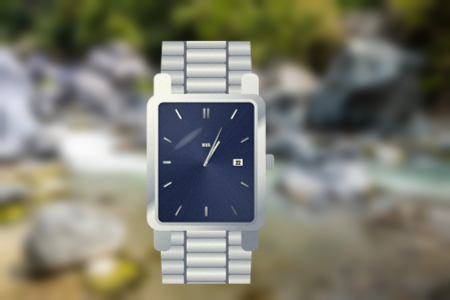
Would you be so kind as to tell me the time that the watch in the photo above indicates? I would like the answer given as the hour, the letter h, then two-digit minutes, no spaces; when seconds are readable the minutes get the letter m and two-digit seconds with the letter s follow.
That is 1h04
